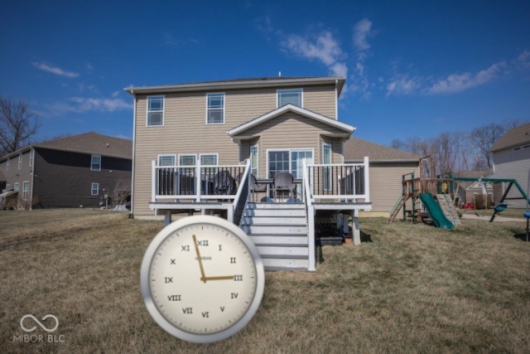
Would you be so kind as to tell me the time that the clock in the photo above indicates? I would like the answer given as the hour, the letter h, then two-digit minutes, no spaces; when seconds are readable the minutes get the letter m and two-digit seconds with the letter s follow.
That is 2h58
